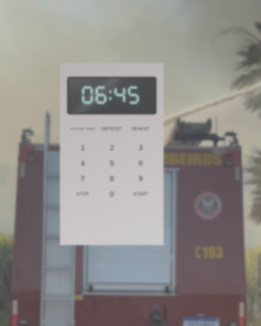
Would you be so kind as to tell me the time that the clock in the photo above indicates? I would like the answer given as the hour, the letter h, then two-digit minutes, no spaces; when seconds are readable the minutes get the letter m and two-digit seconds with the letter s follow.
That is 6h45
